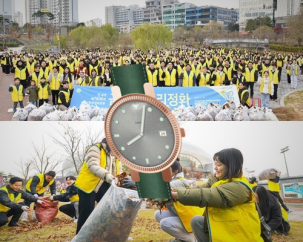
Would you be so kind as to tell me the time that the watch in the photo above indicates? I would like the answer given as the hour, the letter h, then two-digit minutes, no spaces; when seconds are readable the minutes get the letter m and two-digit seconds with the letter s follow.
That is 8h03
